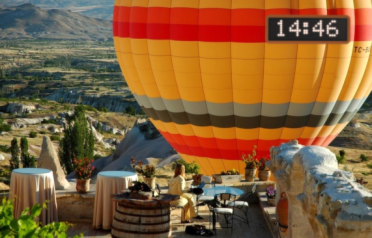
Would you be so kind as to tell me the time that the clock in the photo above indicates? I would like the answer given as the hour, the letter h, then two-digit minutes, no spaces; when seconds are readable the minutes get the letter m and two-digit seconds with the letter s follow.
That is 14h46
